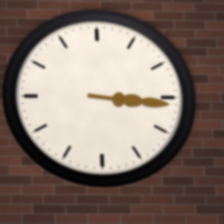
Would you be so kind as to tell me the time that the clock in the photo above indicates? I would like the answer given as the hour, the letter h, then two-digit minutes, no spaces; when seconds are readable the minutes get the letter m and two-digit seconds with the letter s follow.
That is 3h16
